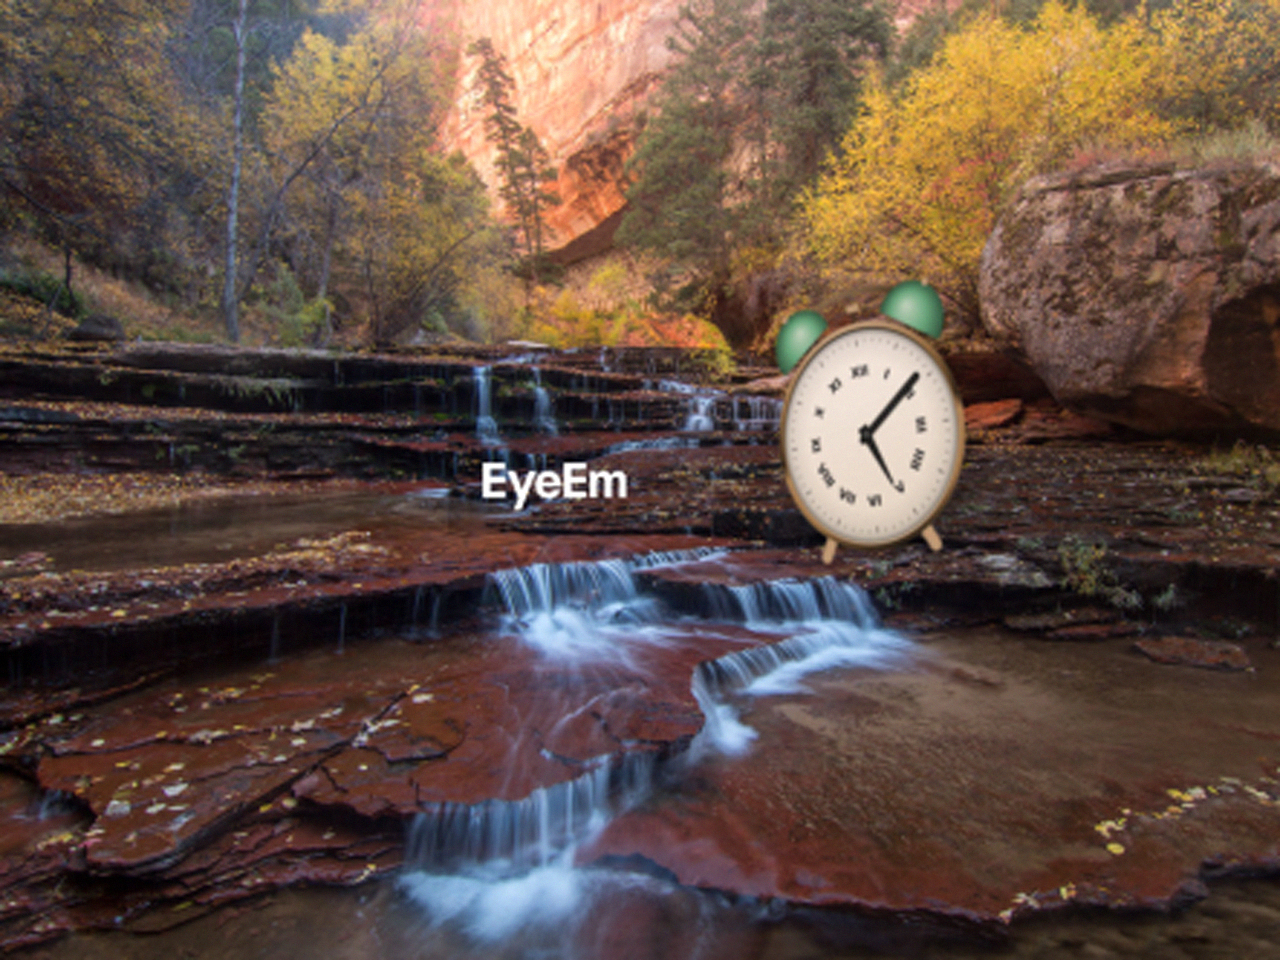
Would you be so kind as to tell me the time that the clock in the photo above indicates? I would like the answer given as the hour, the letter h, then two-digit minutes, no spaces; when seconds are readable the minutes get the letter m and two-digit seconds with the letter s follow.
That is 5h09
